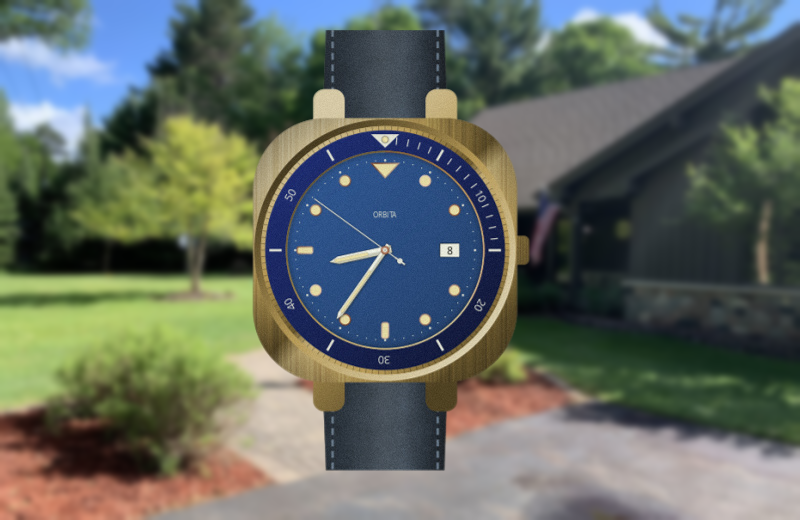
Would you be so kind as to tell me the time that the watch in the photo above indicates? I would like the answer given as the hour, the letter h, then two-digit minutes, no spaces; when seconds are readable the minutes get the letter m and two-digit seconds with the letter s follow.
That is 8h35m51s
